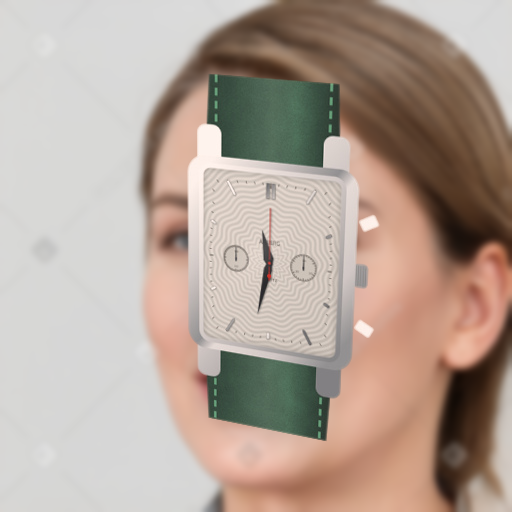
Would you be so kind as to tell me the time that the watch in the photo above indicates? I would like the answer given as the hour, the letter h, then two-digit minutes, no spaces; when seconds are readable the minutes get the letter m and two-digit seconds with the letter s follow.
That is 11h32
